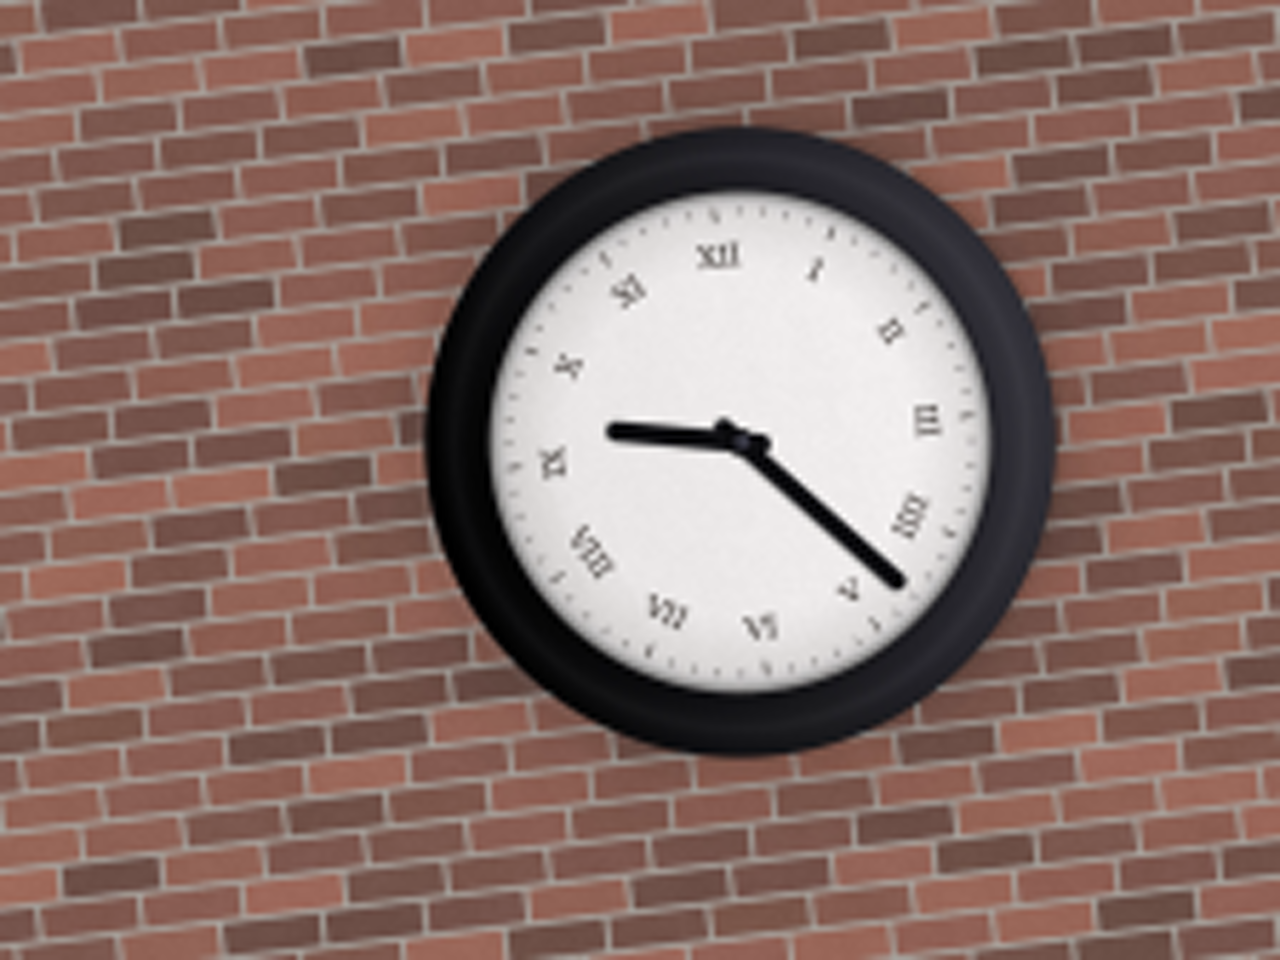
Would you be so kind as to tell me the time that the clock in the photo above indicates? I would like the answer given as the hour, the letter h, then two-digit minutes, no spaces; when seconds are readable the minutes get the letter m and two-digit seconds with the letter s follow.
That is 9h23
